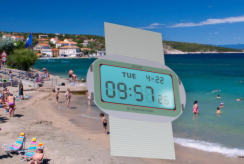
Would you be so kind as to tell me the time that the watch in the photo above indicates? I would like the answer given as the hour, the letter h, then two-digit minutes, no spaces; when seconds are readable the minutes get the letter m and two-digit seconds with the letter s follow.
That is 9h57m26s
